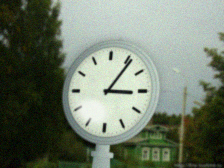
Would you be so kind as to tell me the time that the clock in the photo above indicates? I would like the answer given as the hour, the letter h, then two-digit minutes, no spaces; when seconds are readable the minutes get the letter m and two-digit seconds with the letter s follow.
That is 3h06
